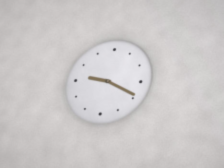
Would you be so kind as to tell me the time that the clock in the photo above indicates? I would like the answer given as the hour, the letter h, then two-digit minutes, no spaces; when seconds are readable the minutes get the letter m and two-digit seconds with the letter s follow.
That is 9h19
